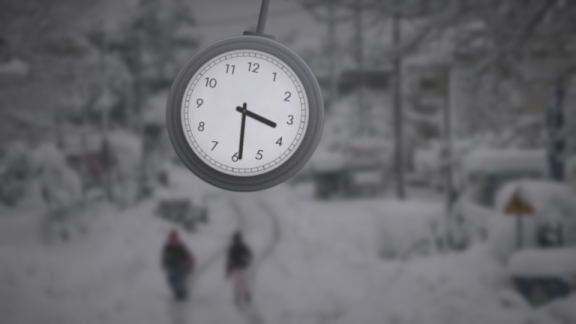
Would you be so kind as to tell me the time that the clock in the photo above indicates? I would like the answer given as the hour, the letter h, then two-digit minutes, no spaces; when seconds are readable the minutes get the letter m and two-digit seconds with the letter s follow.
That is 3h29
